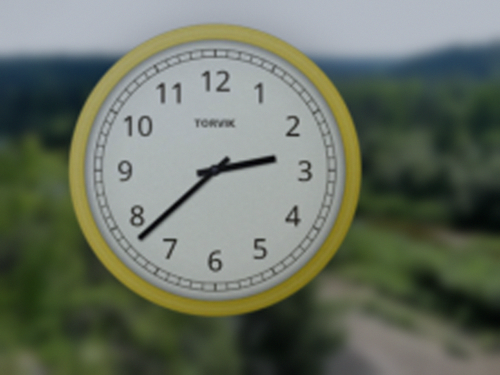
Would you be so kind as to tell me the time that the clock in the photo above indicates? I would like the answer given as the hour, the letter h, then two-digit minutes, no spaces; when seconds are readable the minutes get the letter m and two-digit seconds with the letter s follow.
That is 2h38
